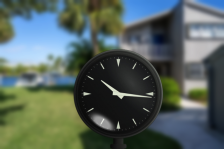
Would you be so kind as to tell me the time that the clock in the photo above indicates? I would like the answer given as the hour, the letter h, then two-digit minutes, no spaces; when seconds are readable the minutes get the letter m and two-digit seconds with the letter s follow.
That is 10h16
